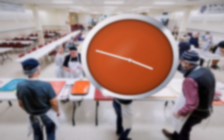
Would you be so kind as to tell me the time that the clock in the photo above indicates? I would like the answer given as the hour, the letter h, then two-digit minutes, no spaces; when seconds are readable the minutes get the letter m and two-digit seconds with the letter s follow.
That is 3h48
